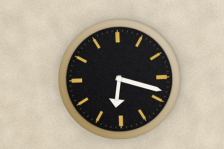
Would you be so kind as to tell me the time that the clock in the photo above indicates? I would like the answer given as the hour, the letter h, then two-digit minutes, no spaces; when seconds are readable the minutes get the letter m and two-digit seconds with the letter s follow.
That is 6h18
